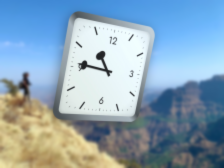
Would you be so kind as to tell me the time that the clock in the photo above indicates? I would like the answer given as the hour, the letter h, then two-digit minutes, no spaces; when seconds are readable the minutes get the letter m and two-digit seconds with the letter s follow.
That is 10h46
